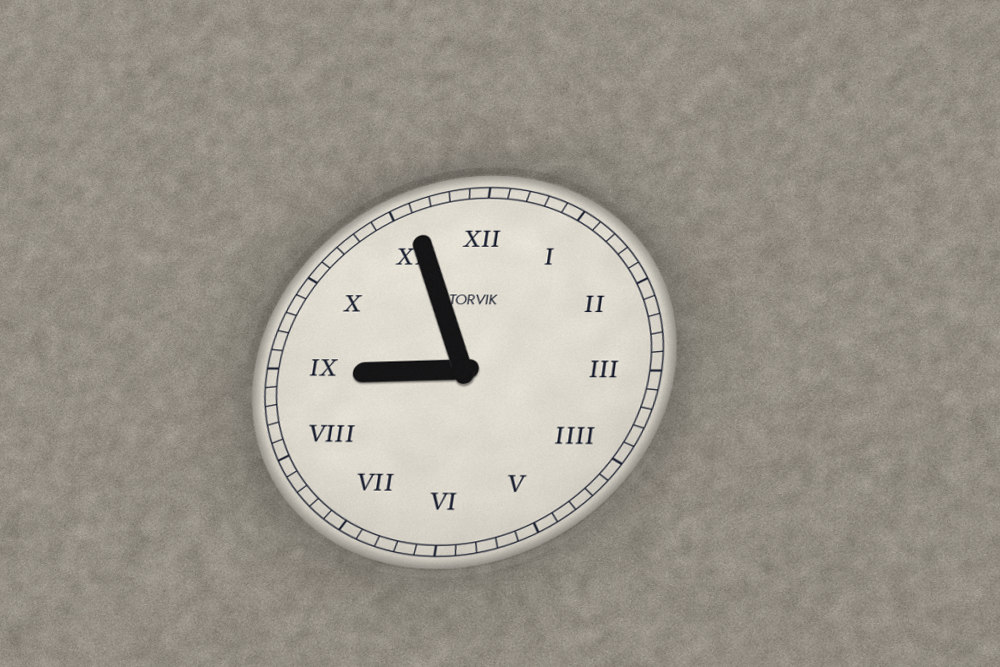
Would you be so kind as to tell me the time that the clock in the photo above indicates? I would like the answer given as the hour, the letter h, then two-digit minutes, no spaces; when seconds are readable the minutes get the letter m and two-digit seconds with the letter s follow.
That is 8h56
